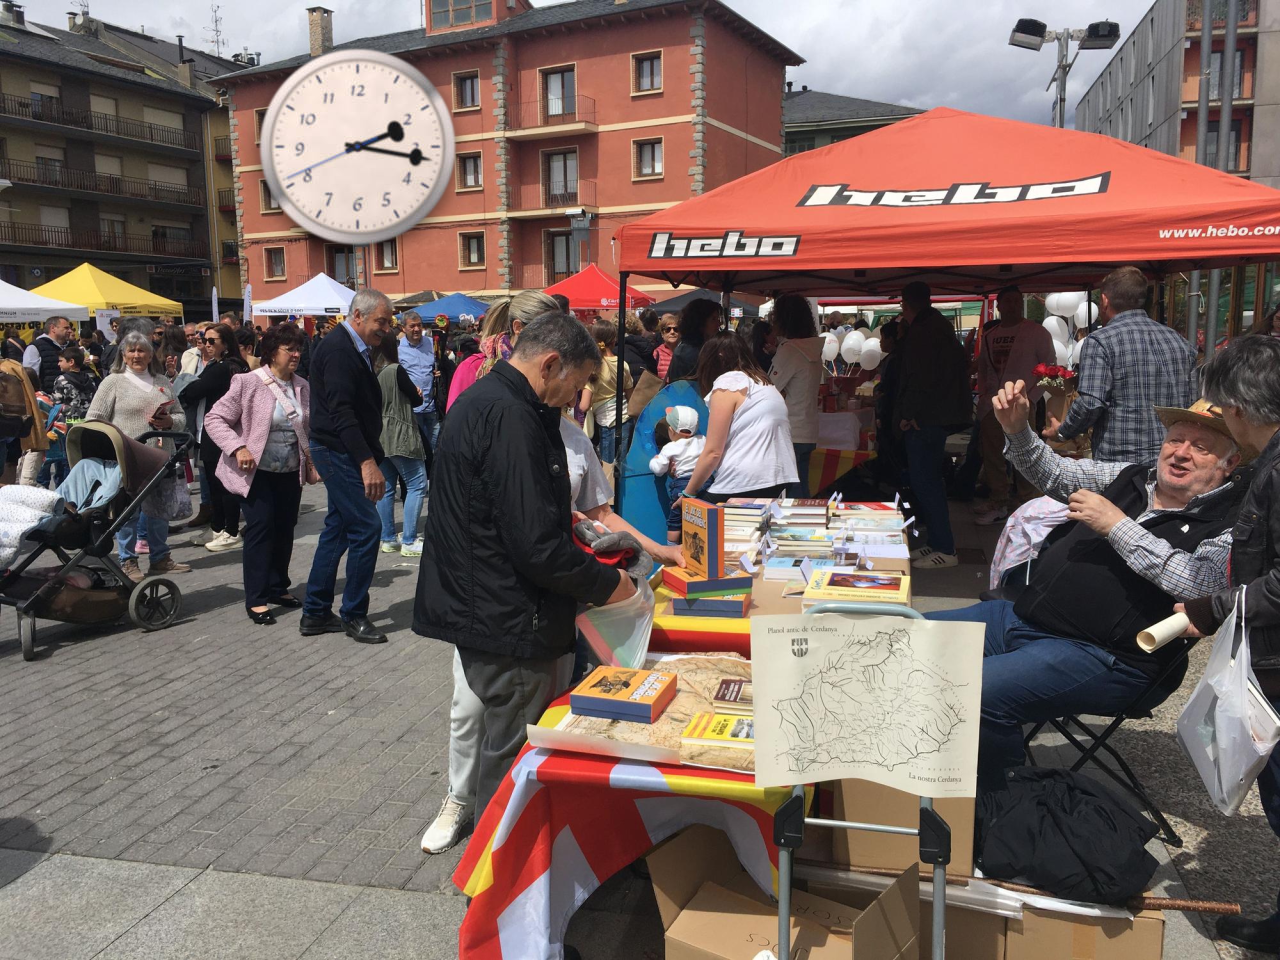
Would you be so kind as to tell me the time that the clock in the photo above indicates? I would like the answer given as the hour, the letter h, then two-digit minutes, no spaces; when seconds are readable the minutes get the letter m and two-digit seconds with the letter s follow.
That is 2h16m41s
